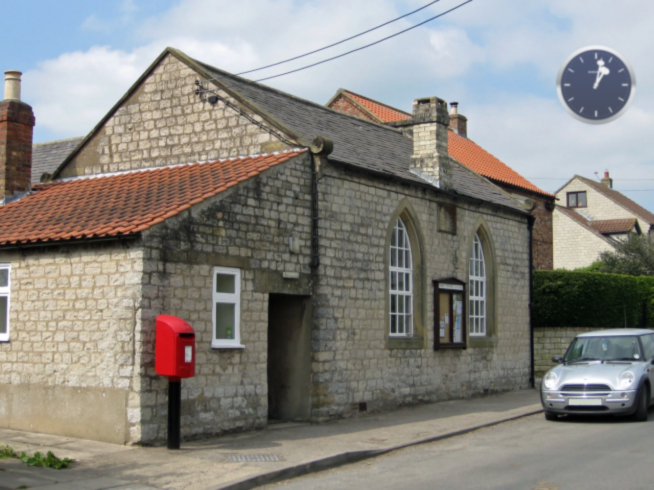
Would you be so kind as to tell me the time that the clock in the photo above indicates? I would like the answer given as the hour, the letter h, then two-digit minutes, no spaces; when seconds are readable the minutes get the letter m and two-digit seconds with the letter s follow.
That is 1h02
